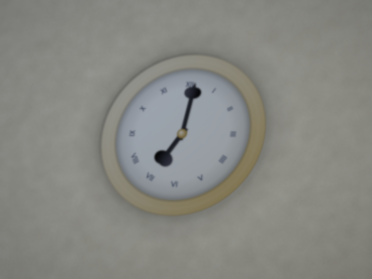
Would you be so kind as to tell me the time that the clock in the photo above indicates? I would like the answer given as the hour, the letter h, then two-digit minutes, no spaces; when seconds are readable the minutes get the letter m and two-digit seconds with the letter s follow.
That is 7h01
